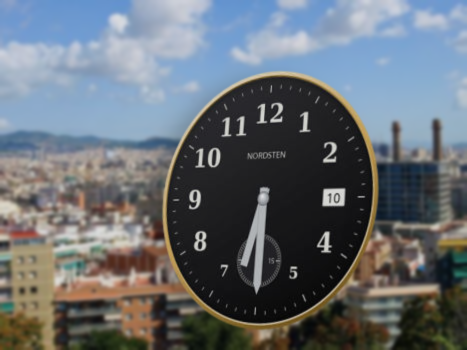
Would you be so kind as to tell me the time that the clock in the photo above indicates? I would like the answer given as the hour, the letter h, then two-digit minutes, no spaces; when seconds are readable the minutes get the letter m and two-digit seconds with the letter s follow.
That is 6h30
